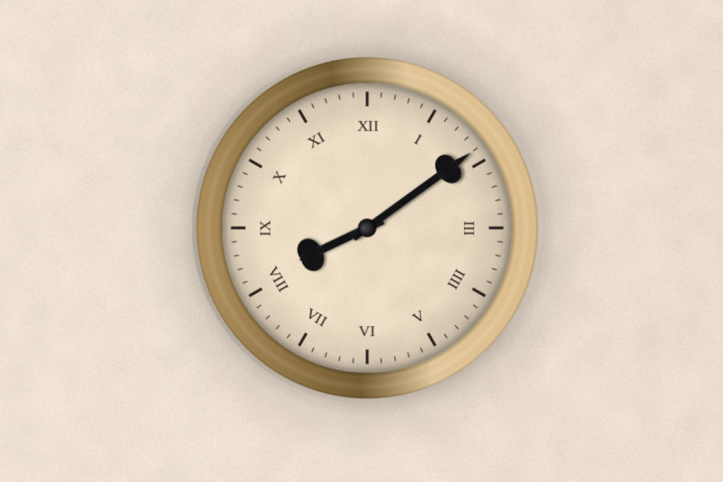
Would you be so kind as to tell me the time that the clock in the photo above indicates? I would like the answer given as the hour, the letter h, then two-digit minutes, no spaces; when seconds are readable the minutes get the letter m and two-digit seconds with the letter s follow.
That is 8h09
